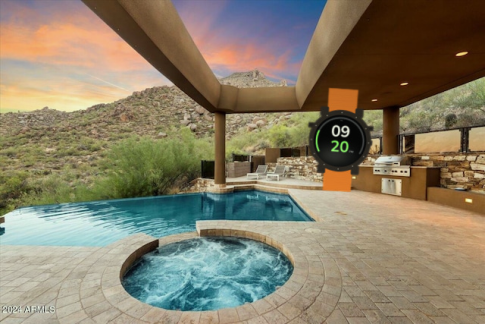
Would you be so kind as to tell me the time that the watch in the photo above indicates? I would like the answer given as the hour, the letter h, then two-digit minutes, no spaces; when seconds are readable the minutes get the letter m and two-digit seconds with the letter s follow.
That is 9h20
